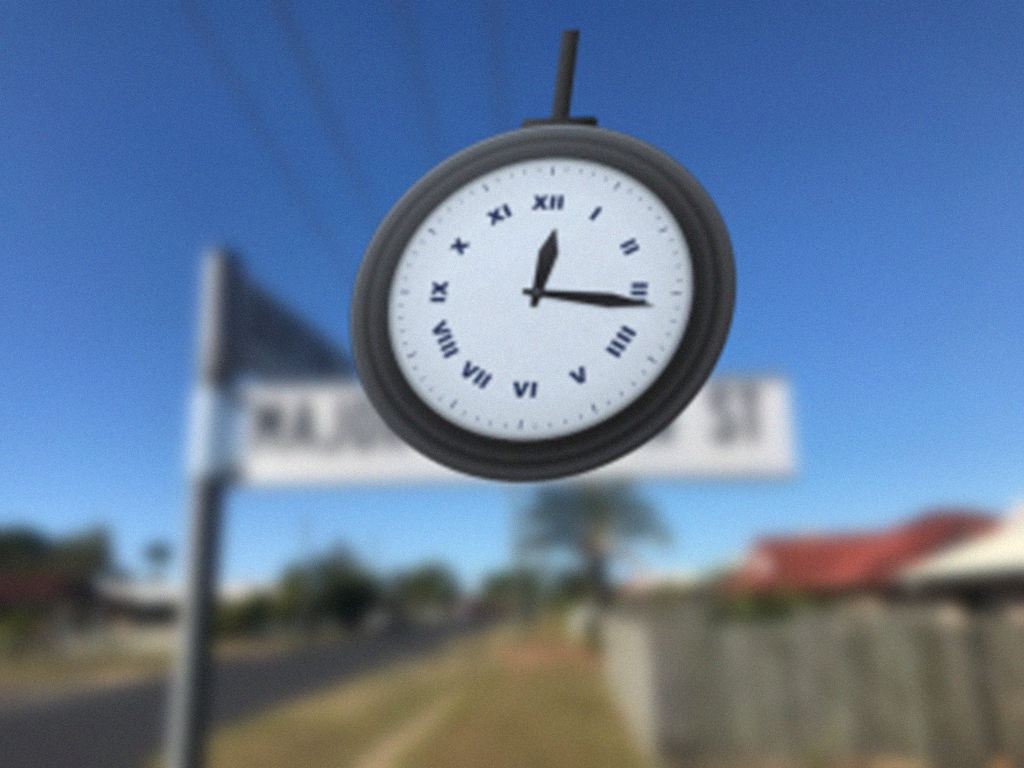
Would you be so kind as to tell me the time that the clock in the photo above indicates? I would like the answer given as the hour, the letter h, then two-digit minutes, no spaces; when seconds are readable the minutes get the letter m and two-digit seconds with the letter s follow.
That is 12h16
